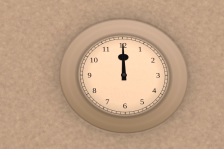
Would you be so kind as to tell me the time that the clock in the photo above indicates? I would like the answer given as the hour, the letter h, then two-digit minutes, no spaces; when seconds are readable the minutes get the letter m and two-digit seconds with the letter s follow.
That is 12h00
